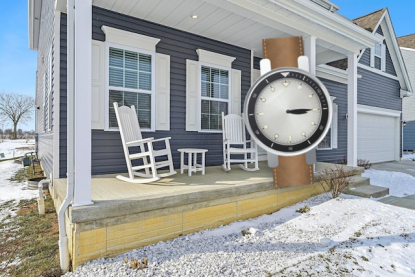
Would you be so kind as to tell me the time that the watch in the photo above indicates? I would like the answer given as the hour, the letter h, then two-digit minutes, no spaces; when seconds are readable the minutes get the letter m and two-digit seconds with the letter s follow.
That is 3h15
